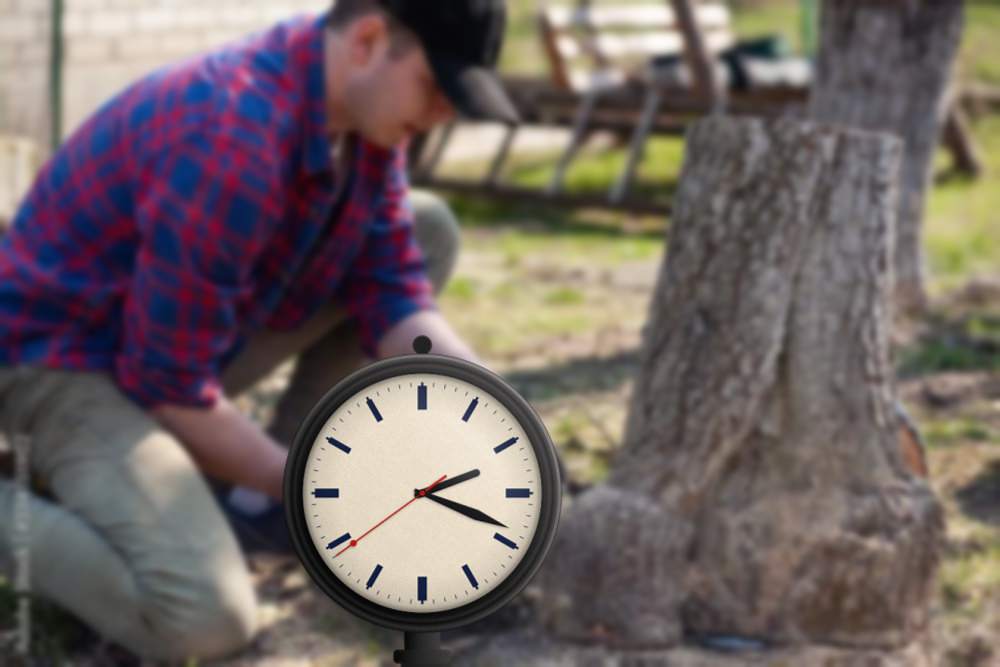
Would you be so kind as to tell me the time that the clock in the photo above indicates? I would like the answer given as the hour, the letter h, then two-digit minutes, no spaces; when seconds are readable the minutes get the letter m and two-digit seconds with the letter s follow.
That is 2h18m39s
